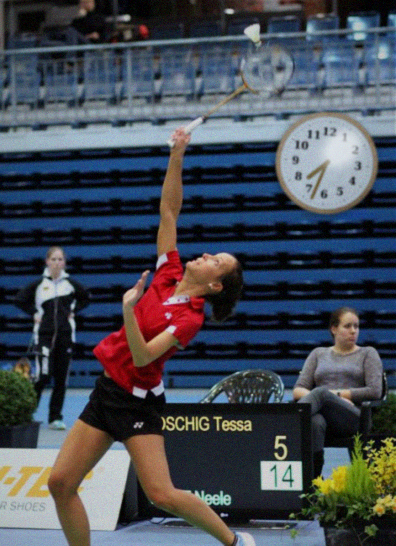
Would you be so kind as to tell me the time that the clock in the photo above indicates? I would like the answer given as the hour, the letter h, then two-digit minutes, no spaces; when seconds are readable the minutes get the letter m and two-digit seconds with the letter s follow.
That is 7h33
